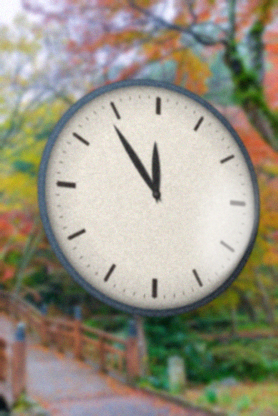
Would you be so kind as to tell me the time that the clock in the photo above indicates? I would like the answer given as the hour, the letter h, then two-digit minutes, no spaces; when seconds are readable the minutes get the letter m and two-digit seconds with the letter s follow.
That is 11h54
